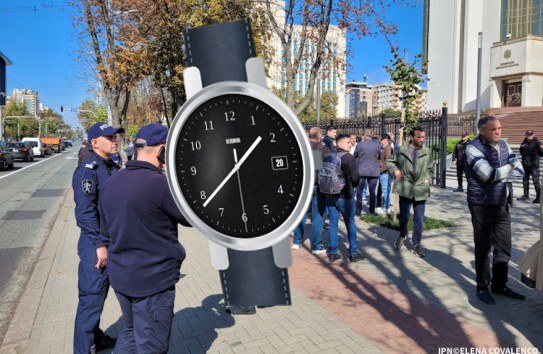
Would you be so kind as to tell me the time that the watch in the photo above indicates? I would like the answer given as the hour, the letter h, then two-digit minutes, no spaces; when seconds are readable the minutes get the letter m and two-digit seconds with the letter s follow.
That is 1h38m30s
